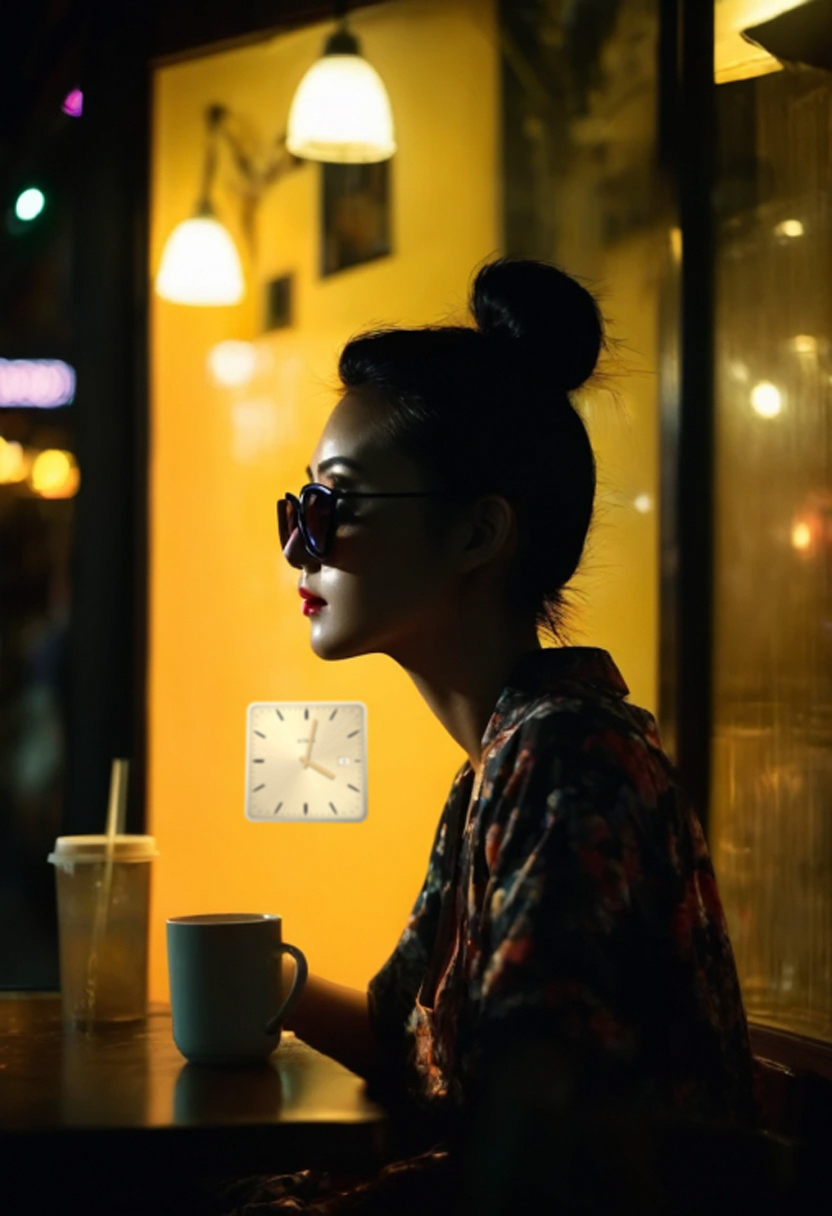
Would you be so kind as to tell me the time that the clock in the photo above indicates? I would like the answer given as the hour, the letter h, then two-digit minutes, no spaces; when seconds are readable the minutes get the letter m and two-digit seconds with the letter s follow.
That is 4h02
